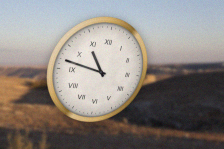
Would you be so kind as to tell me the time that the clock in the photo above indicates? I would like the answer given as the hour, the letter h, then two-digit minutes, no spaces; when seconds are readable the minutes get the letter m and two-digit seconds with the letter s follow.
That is 10h47
